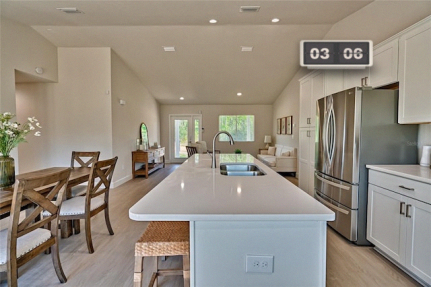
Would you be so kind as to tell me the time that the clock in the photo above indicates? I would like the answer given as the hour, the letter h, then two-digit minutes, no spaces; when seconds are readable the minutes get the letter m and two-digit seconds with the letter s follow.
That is 3h06
